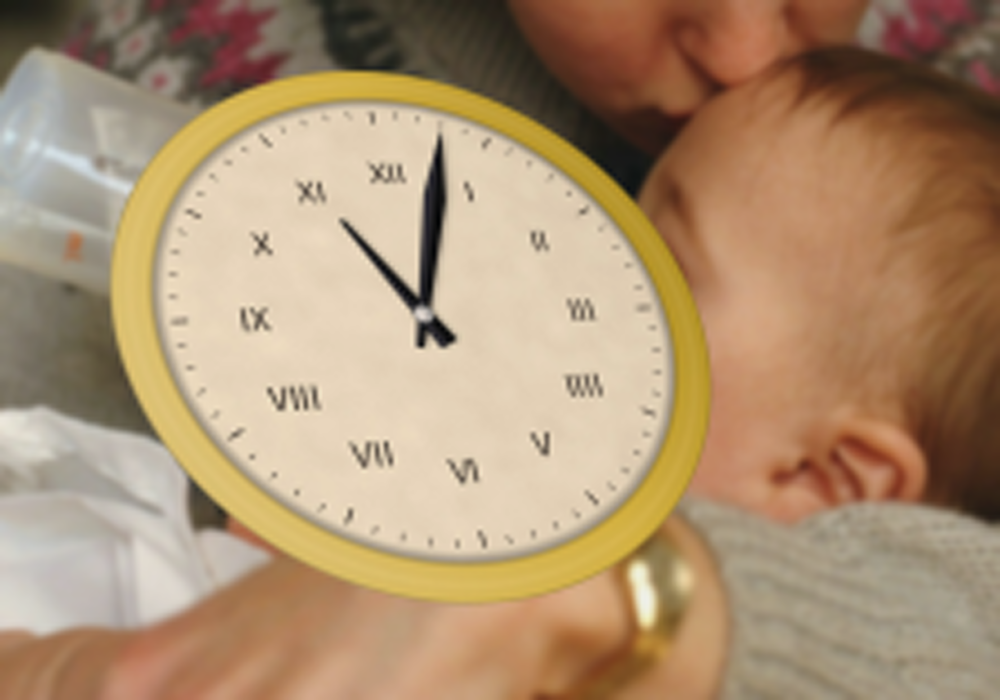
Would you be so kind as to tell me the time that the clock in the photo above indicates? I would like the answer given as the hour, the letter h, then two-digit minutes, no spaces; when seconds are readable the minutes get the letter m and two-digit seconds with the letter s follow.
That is 11h03
